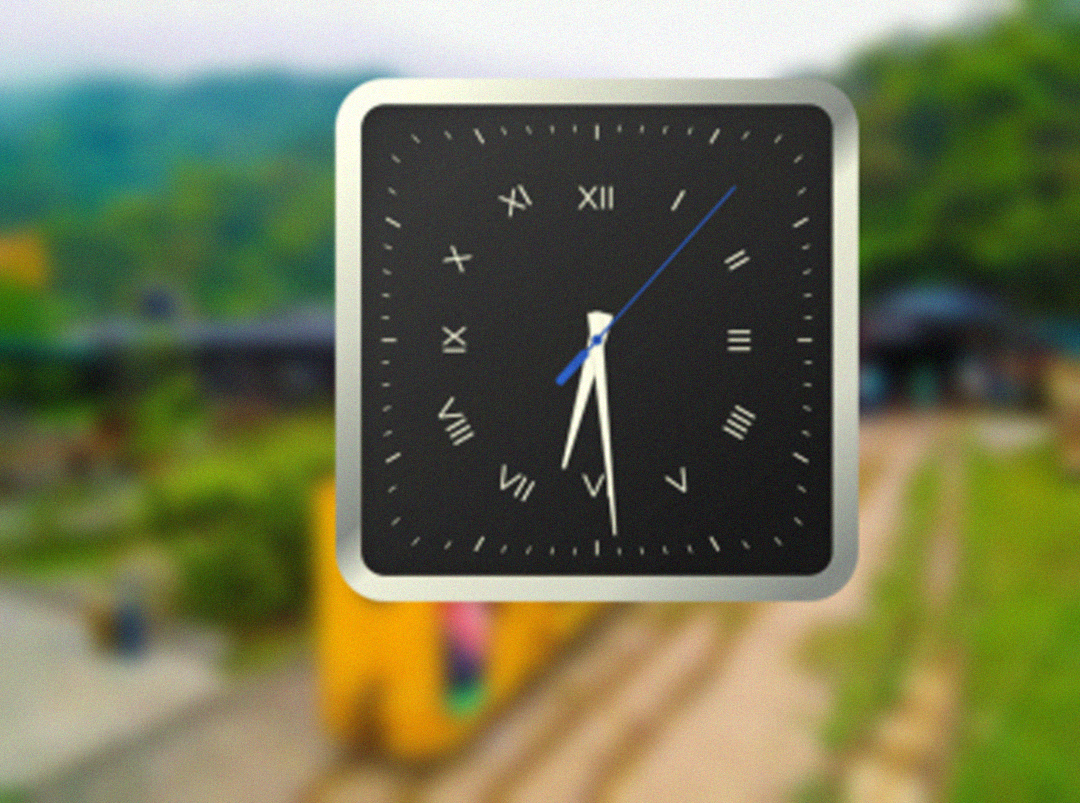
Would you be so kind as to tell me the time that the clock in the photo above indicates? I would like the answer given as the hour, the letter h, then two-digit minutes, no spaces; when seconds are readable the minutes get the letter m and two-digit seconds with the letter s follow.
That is 6h29m07s
